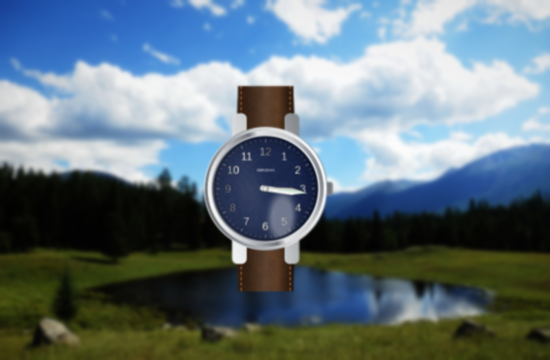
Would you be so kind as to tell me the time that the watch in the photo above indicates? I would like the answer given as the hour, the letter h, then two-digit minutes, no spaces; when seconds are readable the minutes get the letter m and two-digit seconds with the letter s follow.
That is 3h16
